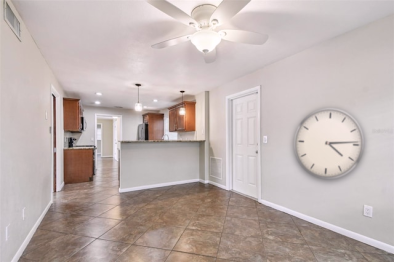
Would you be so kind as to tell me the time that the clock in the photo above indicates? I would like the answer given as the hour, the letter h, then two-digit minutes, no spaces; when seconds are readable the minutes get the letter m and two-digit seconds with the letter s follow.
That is 4h14
